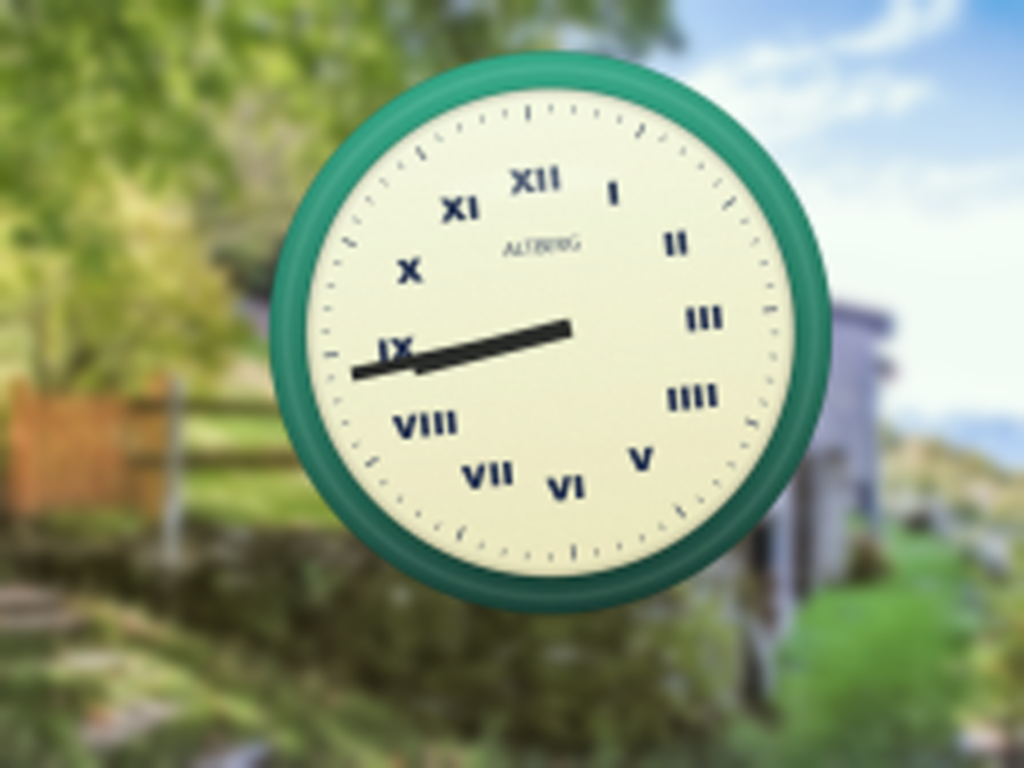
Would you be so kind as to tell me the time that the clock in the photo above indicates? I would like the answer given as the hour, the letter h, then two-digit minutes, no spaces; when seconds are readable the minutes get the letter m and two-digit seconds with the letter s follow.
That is 8h44
